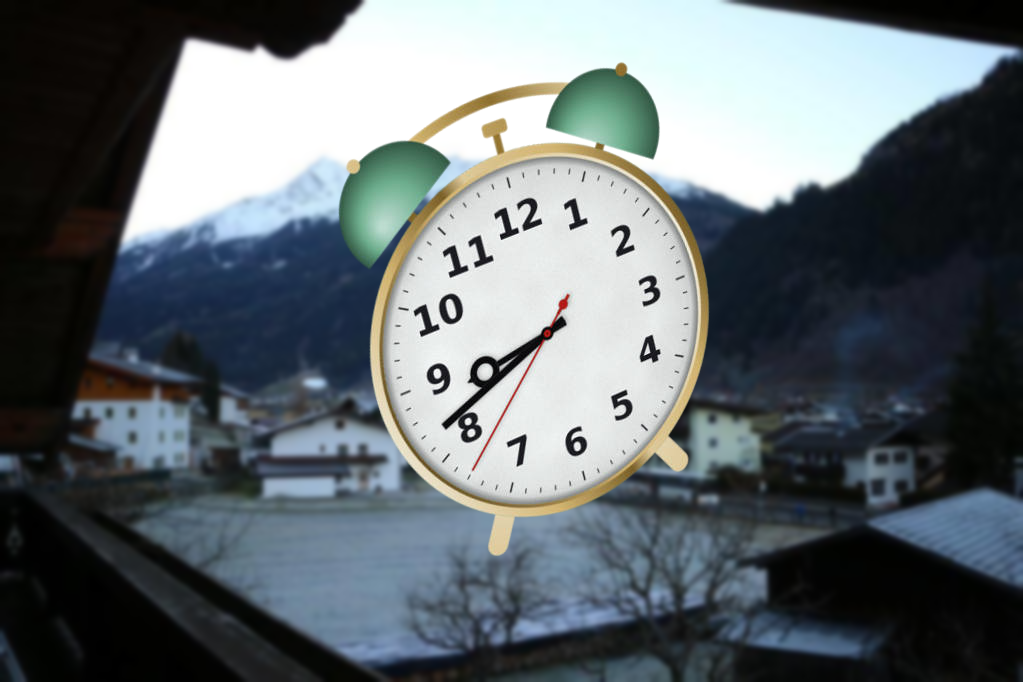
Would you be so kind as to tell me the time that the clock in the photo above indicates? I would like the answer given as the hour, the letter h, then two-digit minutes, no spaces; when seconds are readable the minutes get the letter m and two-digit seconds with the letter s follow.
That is 8h41m38s
